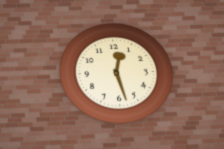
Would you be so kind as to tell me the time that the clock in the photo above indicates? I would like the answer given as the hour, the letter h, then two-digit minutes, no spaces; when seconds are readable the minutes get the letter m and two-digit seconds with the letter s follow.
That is 12h28
